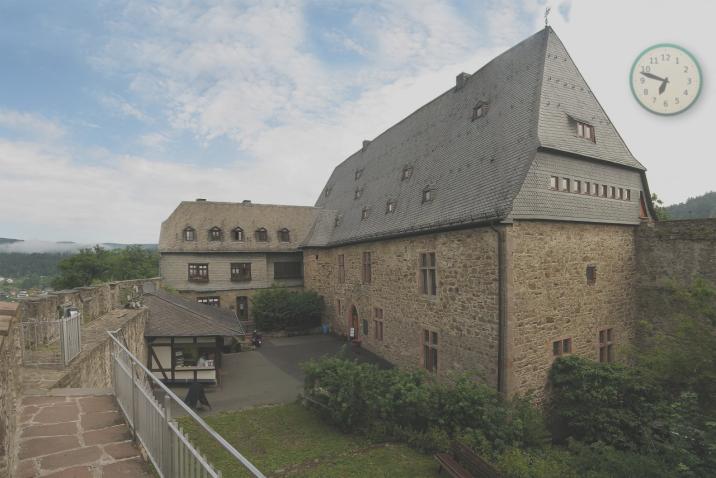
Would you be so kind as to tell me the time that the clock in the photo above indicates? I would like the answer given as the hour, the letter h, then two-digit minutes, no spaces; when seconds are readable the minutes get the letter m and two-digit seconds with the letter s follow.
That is 6h48
